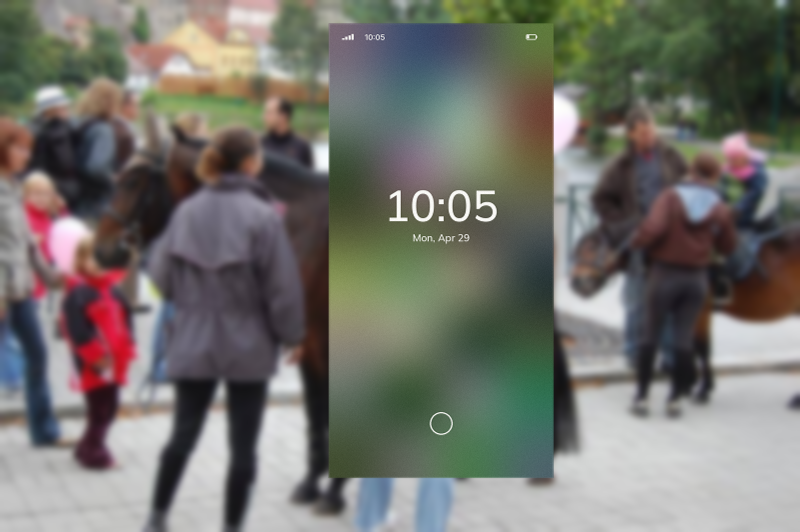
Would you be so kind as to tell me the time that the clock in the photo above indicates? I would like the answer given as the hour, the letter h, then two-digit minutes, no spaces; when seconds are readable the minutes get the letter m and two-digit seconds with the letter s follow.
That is 10h05
